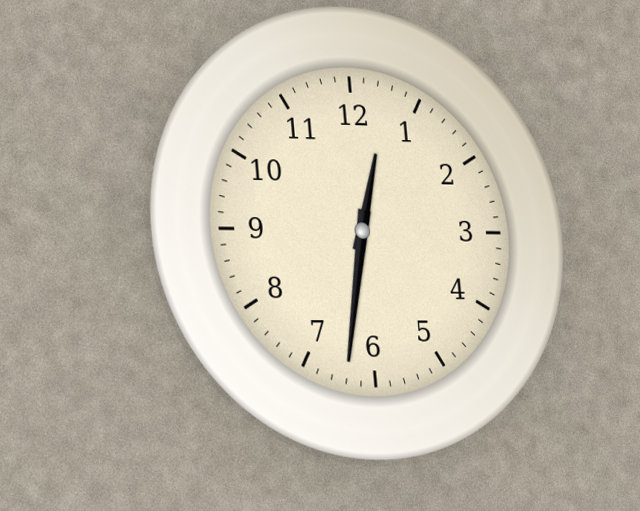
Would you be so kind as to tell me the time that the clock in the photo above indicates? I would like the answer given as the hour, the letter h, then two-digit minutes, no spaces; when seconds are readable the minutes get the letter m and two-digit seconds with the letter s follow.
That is 12h32
